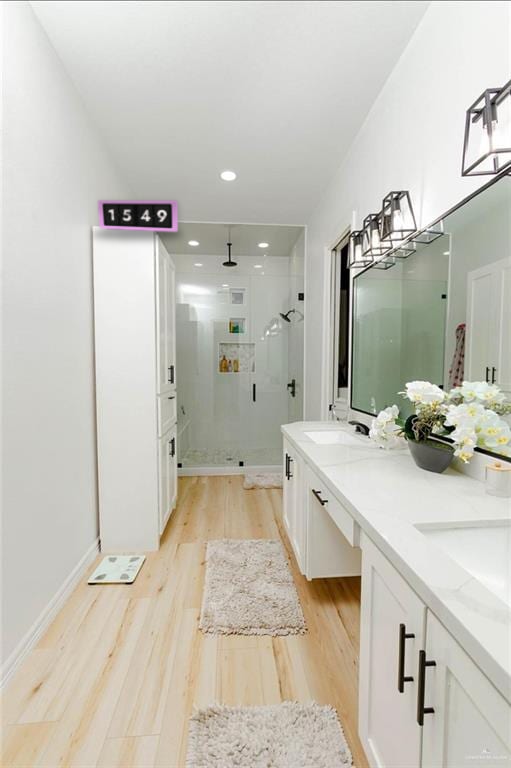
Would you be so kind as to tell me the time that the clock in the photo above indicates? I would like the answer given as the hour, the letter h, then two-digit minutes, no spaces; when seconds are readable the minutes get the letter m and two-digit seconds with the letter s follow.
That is 15h49
